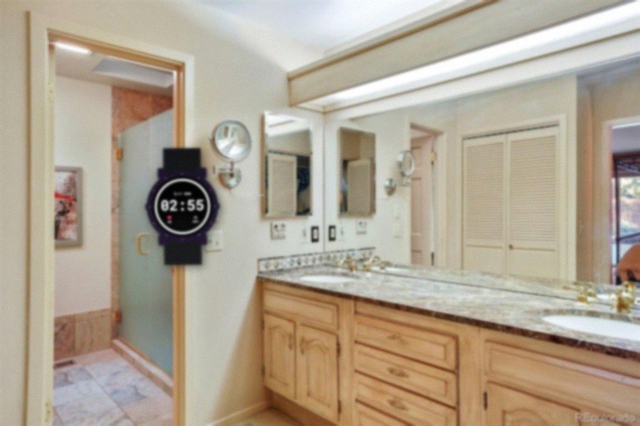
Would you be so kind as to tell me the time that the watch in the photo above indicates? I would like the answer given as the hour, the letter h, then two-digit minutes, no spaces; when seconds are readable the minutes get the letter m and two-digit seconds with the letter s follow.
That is 2h55
